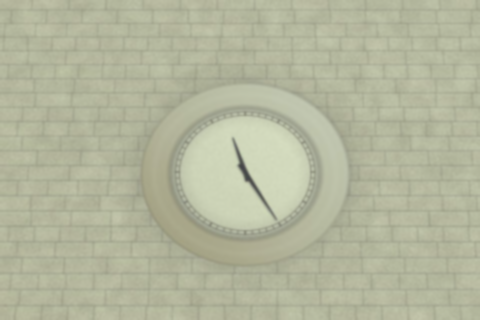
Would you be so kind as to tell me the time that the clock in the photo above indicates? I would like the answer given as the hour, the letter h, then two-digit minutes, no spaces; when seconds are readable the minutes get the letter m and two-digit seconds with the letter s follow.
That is 11h25
